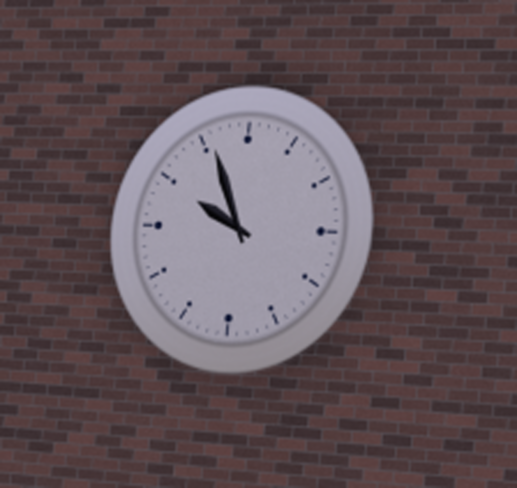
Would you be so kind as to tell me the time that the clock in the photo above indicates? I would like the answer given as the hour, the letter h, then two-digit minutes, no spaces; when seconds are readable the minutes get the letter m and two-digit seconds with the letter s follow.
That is 9h56
